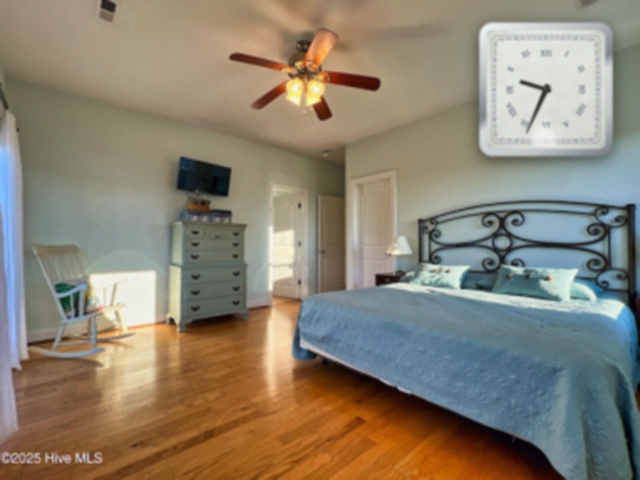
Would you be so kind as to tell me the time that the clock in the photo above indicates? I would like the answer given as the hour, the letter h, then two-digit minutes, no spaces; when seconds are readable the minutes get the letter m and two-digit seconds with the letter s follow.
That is 9h34
